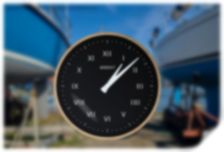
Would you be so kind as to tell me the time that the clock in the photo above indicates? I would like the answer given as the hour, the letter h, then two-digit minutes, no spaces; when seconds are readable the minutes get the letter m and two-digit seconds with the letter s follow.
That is 1h08
